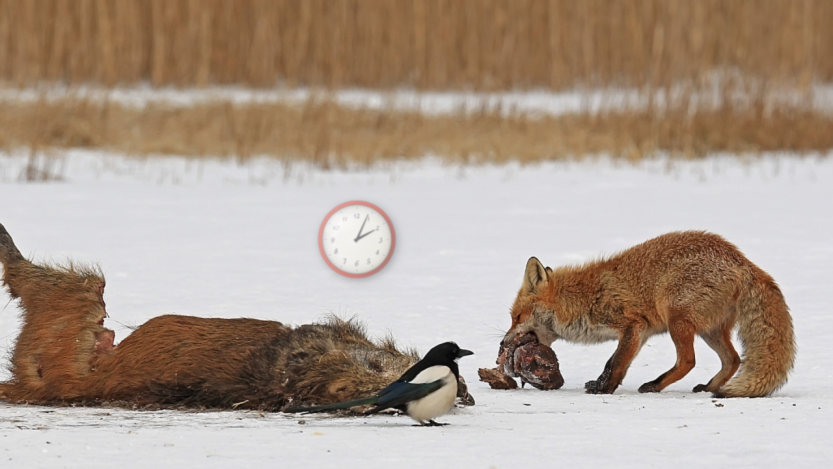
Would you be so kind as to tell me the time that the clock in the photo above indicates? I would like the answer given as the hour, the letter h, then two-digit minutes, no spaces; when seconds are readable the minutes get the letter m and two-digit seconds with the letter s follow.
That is 2h04
